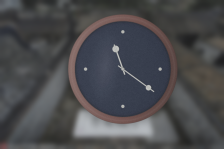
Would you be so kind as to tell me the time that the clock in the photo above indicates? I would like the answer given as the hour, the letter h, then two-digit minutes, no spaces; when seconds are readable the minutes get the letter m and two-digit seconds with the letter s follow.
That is 11h21
